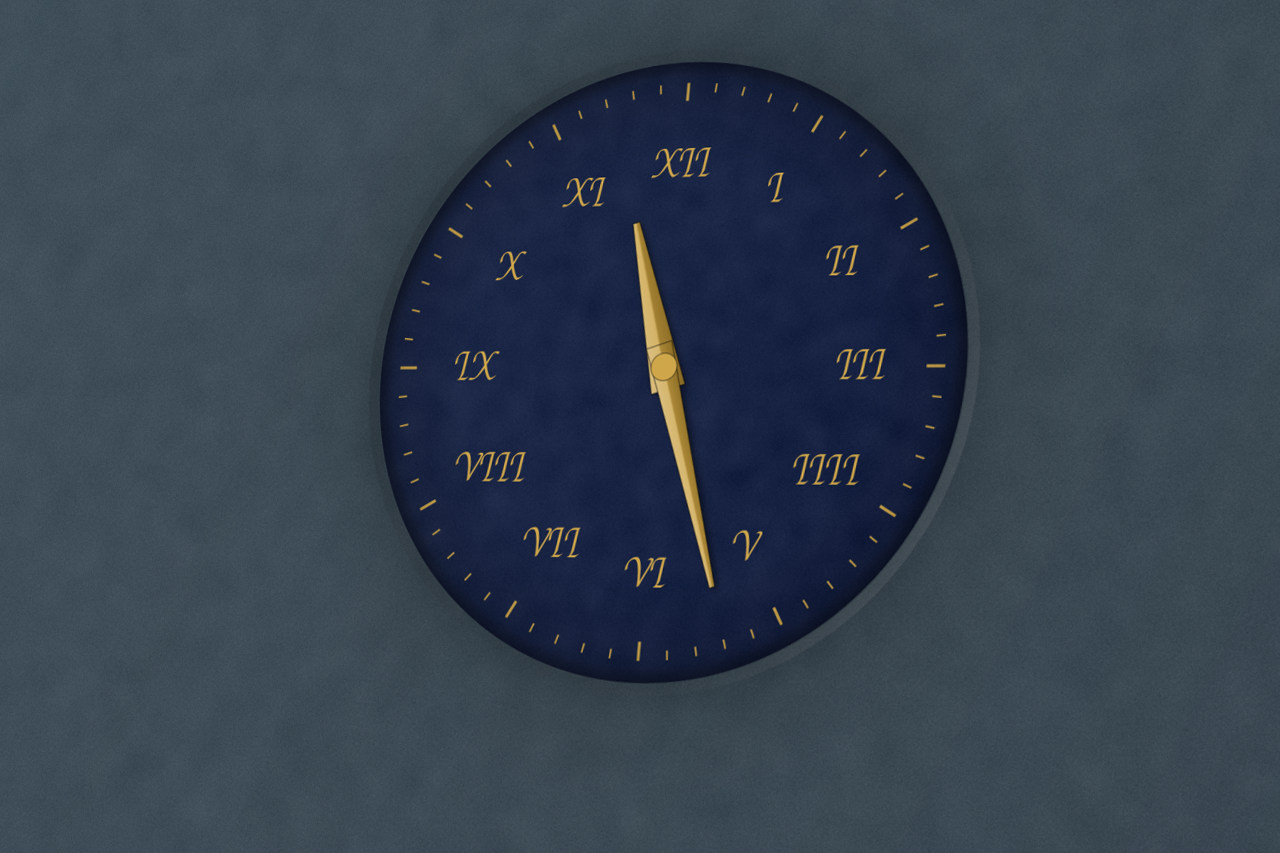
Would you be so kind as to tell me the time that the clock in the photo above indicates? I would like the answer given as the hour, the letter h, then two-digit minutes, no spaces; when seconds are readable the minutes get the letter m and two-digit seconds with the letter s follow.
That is 11h27
